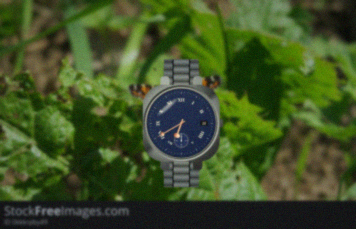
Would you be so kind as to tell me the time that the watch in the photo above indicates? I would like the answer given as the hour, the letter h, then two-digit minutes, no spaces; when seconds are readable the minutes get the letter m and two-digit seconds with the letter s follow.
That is 6h40
